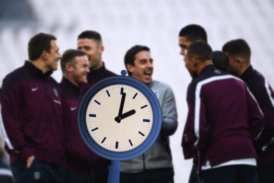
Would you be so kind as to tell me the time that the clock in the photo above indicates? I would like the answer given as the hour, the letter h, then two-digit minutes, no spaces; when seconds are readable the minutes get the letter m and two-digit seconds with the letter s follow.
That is 2h01
